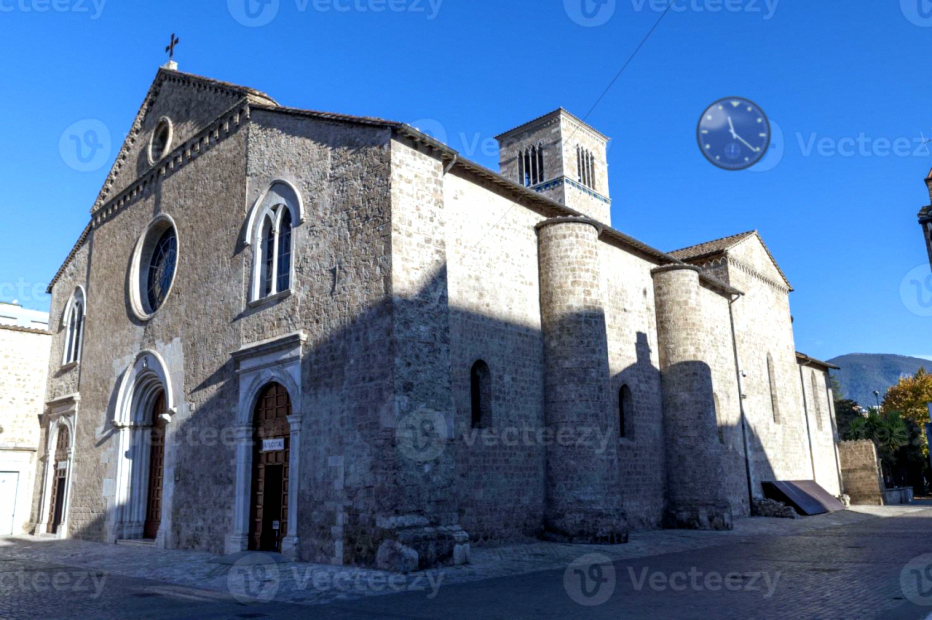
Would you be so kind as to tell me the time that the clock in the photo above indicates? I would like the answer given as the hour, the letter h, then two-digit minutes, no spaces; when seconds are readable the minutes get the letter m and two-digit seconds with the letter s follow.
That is 11h21
